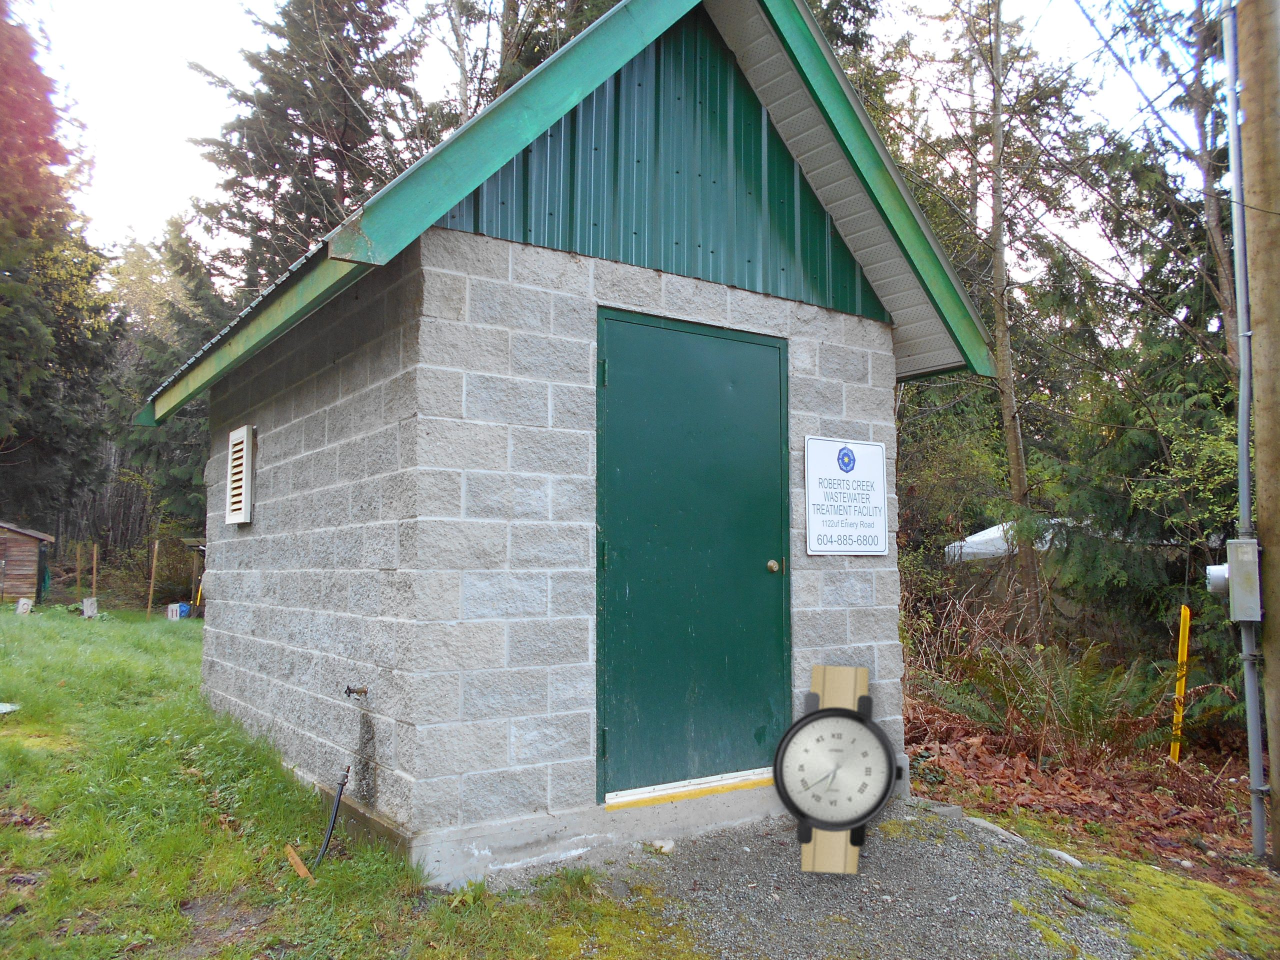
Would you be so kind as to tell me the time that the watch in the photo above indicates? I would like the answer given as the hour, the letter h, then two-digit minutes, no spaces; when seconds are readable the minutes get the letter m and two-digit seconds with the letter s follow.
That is 6h39
